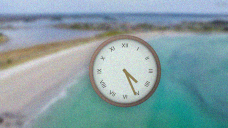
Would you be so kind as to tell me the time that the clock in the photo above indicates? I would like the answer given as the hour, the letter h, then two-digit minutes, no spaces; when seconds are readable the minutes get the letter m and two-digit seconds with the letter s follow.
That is 4h26
